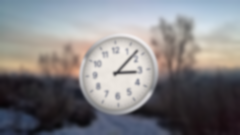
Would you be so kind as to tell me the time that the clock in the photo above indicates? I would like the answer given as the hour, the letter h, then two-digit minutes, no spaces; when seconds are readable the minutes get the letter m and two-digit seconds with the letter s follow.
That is 3h08
